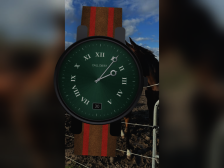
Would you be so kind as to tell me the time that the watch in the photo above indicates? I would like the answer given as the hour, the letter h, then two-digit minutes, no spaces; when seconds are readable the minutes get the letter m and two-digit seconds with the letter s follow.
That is 2h06
